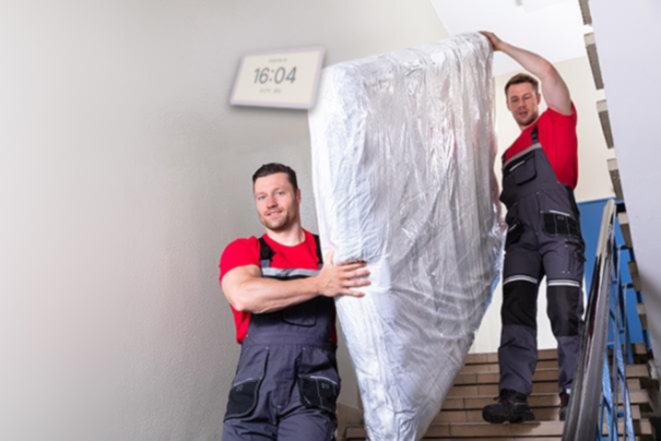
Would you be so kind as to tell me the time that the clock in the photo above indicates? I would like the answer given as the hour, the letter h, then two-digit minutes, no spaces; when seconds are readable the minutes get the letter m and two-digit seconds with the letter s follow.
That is 16h04
